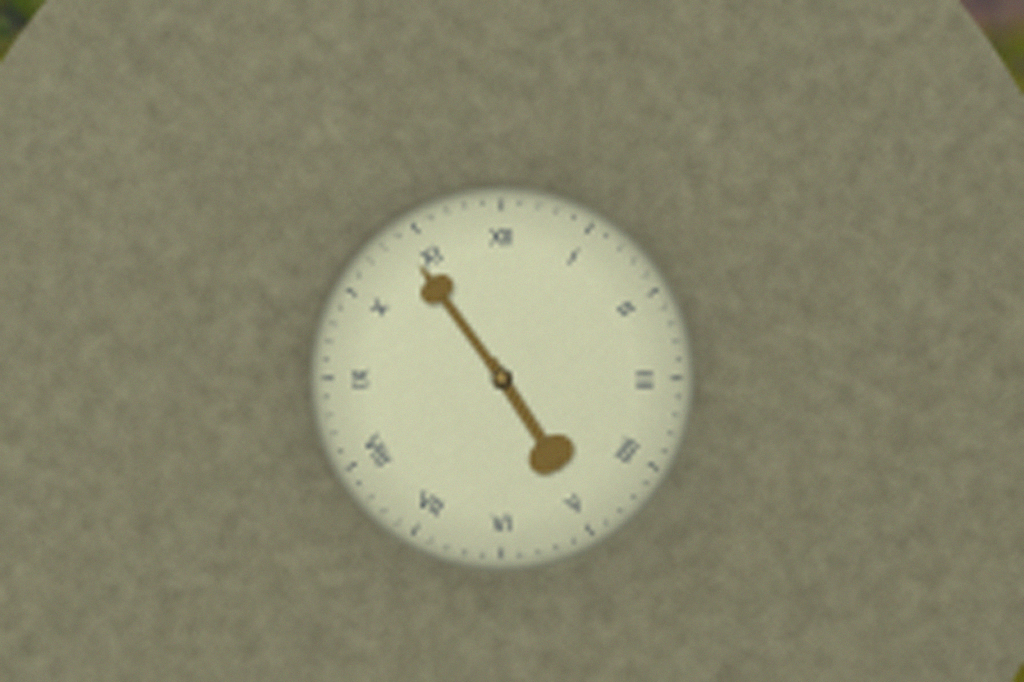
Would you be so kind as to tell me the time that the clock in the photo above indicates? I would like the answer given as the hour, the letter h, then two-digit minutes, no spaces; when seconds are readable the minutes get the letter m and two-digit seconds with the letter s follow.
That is 4h54
